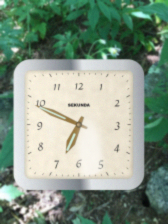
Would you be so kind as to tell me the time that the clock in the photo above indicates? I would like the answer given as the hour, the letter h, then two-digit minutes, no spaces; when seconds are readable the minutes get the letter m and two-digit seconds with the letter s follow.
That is 6h49
